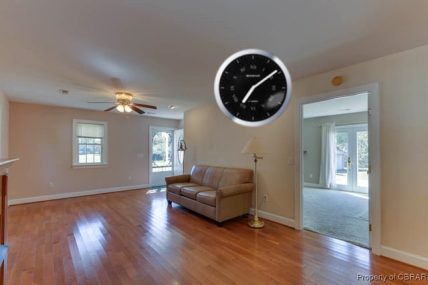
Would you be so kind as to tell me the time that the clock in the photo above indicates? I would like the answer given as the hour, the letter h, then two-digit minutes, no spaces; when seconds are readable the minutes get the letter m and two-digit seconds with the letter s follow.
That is 7h09
